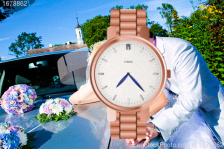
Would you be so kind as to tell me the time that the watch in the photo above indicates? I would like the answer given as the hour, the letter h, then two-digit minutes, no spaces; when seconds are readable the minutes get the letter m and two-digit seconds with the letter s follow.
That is 7h23
